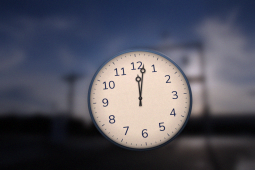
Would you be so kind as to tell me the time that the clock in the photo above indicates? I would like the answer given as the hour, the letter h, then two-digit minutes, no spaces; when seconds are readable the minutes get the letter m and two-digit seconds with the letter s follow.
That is 12h02
